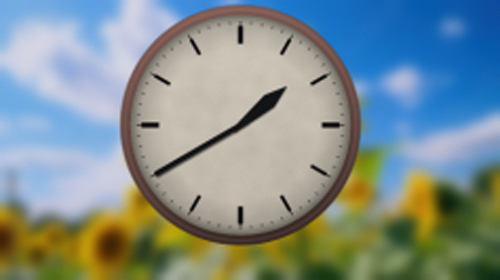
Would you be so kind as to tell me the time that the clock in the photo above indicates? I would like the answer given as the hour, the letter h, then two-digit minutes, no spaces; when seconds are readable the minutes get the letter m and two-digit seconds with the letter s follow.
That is 1h40
